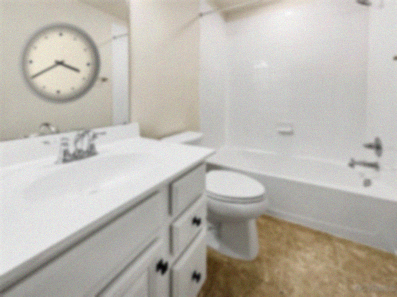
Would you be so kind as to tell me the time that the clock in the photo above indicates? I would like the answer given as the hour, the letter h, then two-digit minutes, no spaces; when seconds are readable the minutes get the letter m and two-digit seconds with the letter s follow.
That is 3h40
